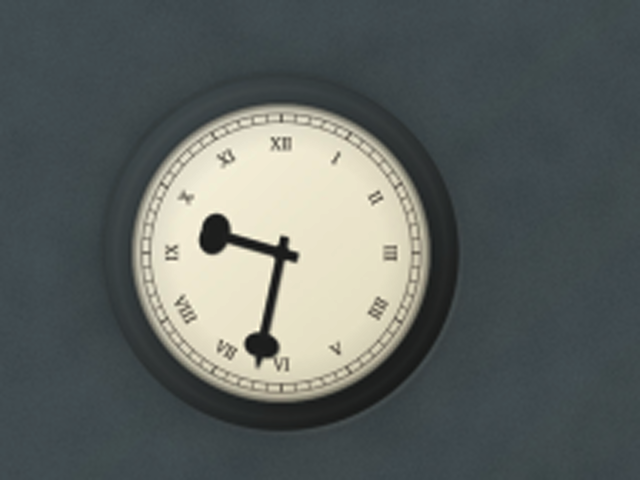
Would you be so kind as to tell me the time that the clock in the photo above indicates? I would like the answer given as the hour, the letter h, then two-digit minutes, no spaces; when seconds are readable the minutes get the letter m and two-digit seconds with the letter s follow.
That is 9h32
